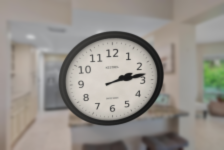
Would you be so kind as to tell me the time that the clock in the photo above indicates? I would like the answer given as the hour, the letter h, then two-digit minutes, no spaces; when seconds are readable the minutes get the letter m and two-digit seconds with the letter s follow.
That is 2h13
